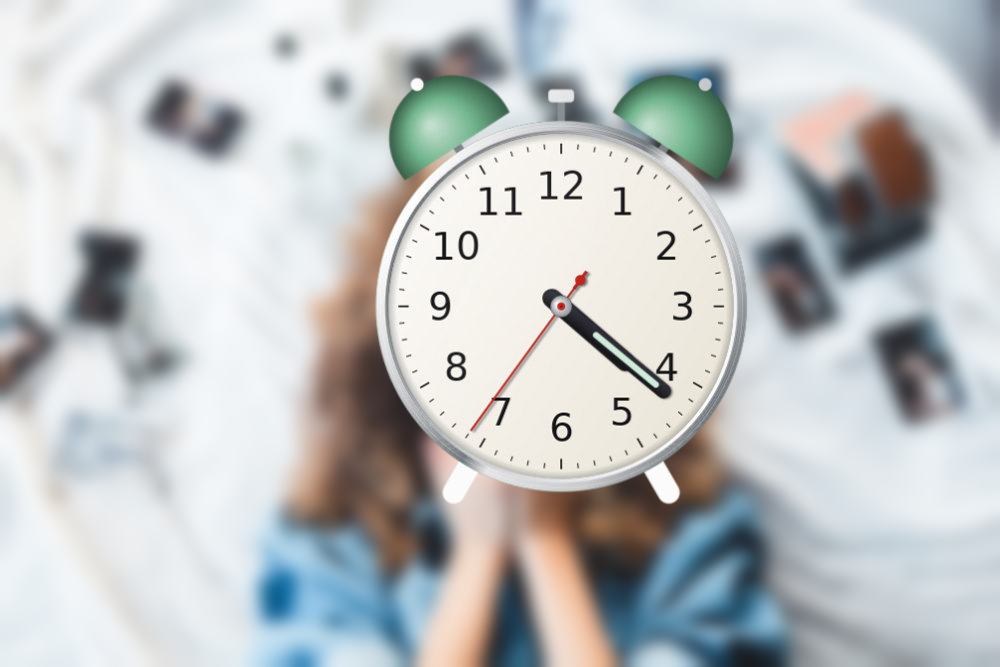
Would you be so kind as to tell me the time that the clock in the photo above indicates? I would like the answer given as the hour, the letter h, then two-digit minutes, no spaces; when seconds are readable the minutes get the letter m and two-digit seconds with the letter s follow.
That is 4h21m36s
